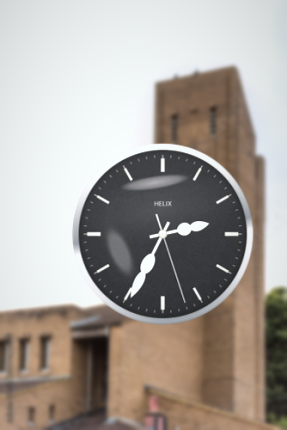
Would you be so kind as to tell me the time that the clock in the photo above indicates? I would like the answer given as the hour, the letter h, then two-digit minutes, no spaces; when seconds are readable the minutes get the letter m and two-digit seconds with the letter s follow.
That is 2h34m27s
